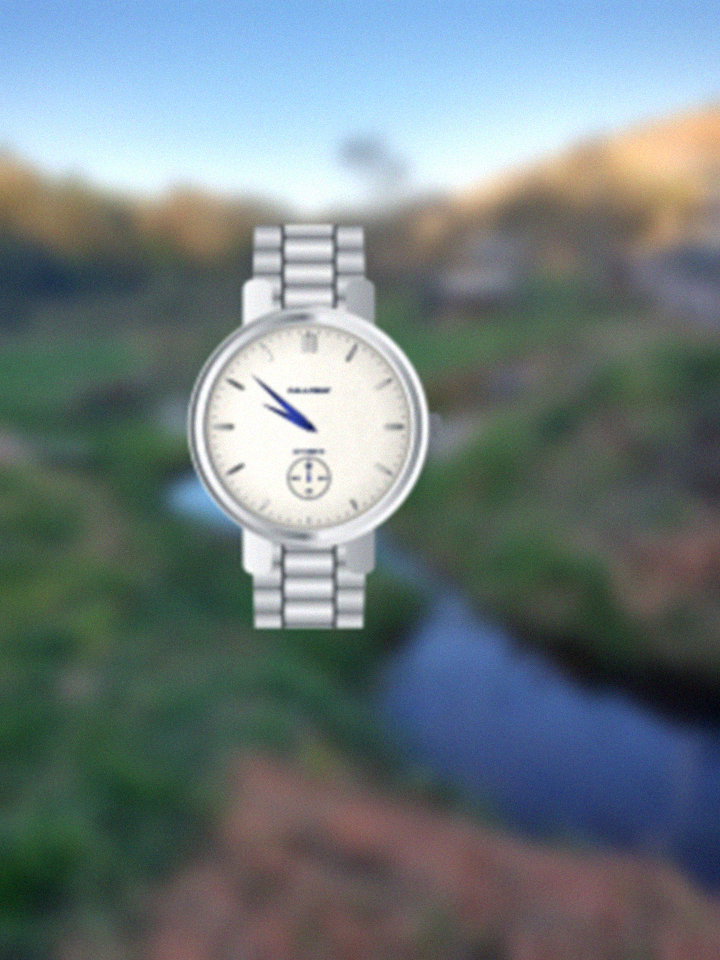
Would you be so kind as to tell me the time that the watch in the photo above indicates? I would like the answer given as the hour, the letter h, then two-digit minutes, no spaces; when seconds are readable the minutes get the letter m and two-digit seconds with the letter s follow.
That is 9h52
